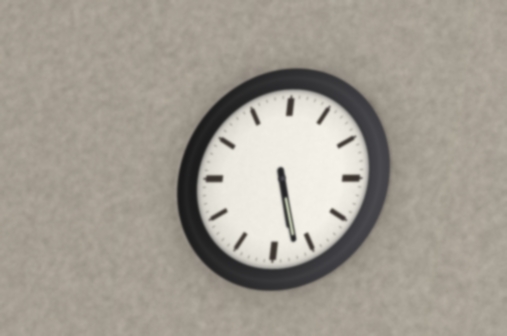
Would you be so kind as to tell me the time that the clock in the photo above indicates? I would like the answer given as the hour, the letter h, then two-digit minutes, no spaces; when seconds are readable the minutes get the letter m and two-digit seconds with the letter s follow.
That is 5h27
